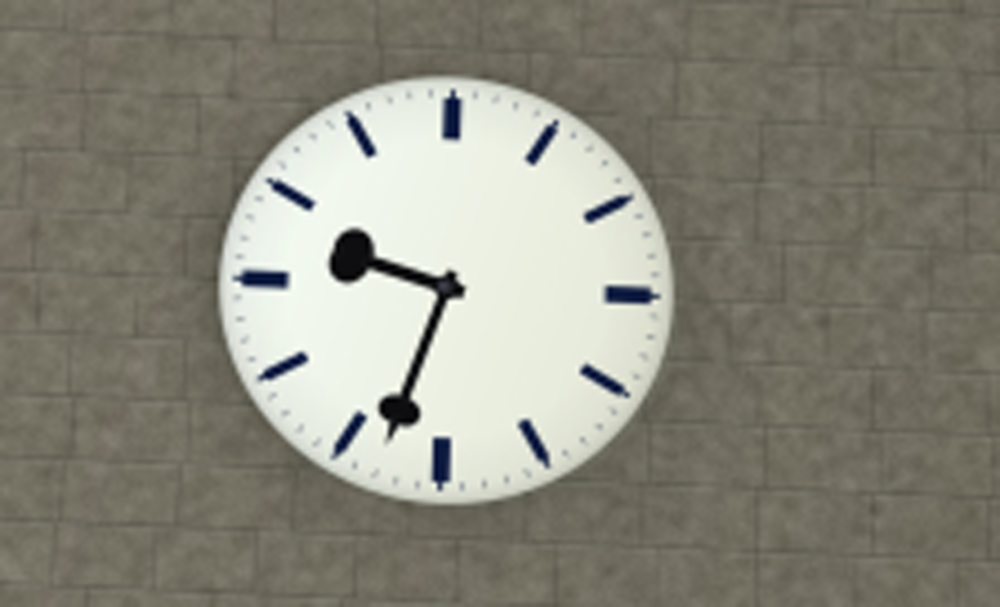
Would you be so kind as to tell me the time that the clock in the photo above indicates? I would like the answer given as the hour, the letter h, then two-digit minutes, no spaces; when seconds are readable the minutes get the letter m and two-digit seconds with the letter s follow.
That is 9h33
